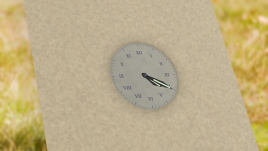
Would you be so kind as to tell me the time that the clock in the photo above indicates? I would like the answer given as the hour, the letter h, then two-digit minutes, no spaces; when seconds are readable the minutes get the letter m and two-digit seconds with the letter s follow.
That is 4h20
